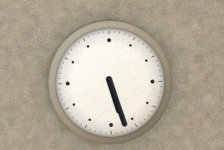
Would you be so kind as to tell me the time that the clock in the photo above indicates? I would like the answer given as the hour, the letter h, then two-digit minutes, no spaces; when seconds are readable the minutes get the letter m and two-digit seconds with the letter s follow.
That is 5h27
